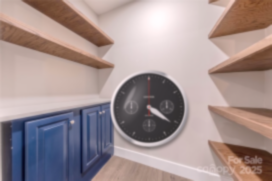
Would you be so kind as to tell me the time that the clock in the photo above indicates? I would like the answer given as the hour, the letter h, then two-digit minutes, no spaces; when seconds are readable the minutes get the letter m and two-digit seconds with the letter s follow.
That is 4h21
